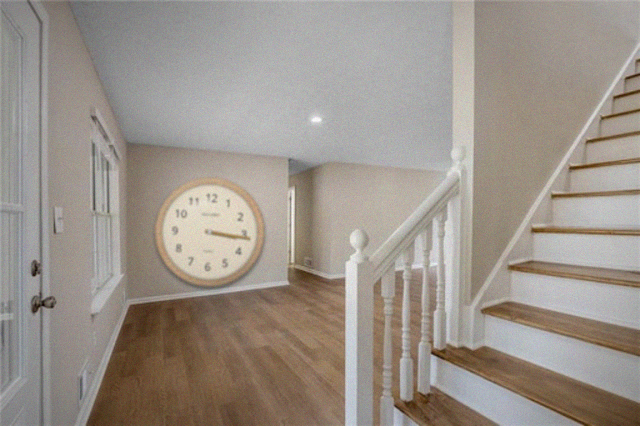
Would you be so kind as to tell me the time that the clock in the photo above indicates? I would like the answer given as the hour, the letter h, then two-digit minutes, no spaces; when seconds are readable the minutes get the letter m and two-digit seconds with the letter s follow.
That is 3h16
